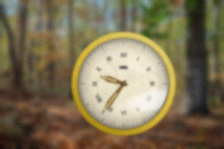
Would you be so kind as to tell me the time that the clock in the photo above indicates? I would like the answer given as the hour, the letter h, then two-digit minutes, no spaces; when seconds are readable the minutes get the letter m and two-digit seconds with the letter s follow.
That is 9h36
